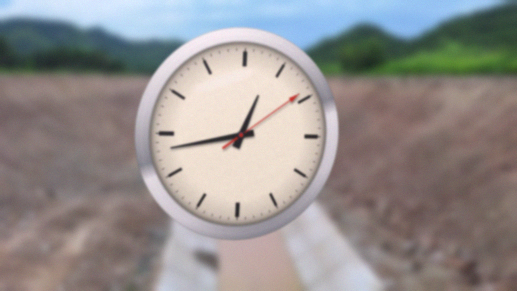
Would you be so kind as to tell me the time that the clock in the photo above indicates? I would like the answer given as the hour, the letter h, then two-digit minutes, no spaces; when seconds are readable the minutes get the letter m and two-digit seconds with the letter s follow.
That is 12h43m09s
